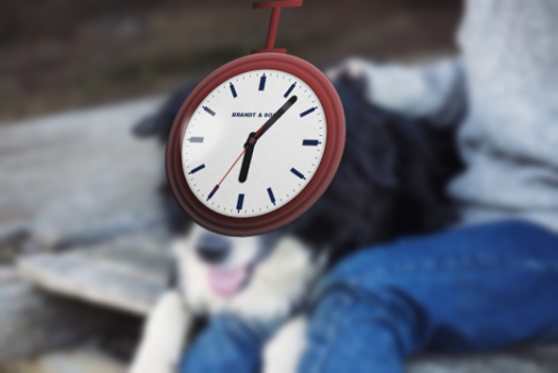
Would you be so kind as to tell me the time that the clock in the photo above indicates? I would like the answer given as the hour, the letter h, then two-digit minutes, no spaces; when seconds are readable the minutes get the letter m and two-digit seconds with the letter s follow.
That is 6h06m35s
